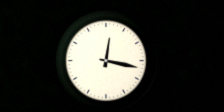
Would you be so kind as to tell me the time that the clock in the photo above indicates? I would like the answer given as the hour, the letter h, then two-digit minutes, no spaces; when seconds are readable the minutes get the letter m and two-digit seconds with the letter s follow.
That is 12h17
